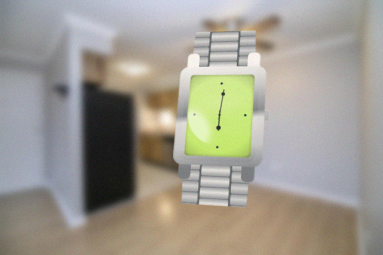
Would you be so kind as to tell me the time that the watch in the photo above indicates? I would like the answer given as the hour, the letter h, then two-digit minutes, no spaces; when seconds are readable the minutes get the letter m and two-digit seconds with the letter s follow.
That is 6h01
